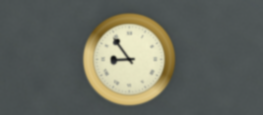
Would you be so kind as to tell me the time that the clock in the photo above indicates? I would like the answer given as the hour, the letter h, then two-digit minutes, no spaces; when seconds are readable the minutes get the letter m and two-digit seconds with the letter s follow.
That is 8h54
